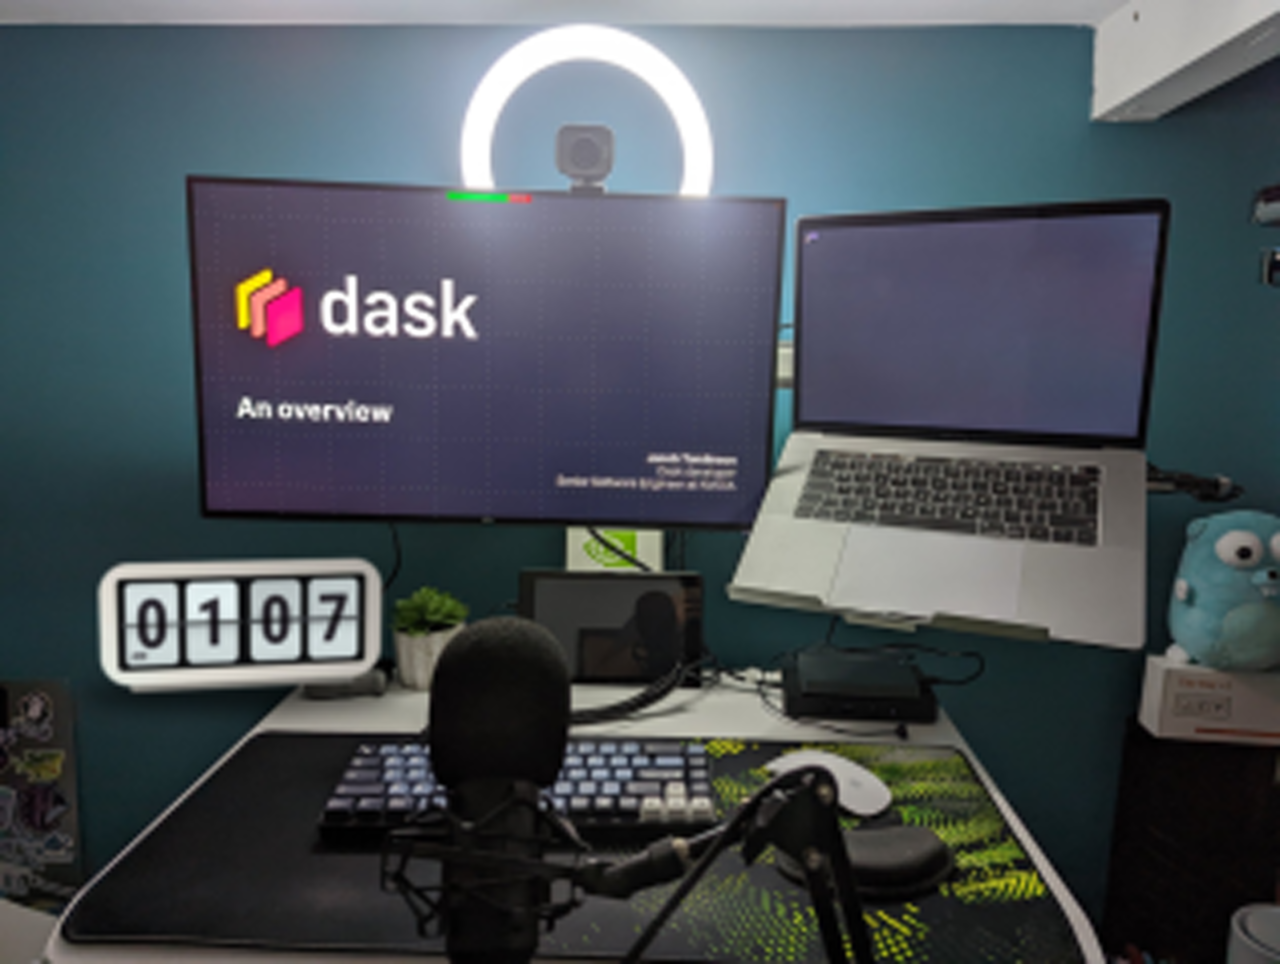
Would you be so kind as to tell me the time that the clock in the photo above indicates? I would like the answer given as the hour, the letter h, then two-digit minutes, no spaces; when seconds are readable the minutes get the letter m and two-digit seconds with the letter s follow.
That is 1h07
